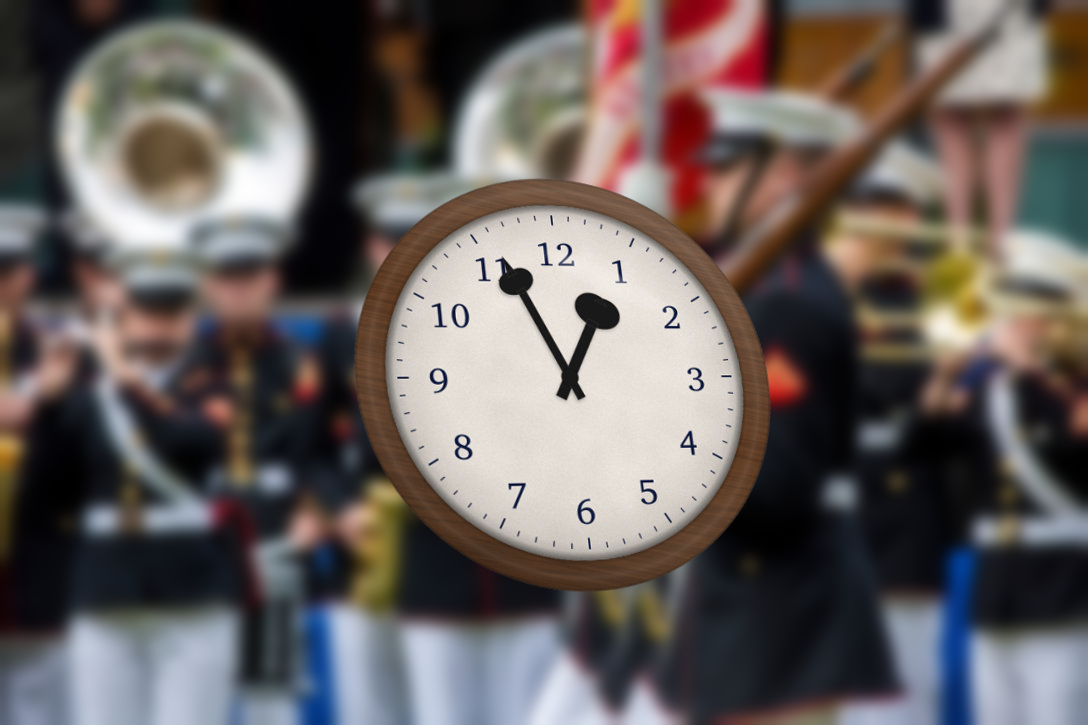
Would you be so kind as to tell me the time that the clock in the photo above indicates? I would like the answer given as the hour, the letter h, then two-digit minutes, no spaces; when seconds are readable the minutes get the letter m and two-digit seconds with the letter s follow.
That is 12h56
